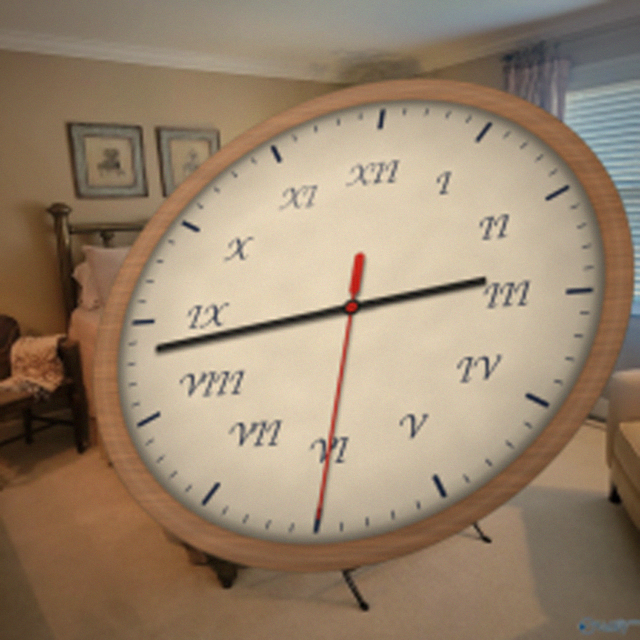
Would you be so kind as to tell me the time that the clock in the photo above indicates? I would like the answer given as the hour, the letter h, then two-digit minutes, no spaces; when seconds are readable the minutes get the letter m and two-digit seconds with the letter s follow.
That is 2h43m30s
